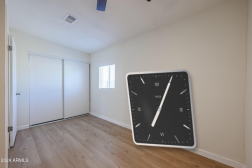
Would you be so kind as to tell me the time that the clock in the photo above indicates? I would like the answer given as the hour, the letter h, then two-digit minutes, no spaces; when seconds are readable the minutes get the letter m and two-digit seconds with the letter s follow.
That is 7h05
